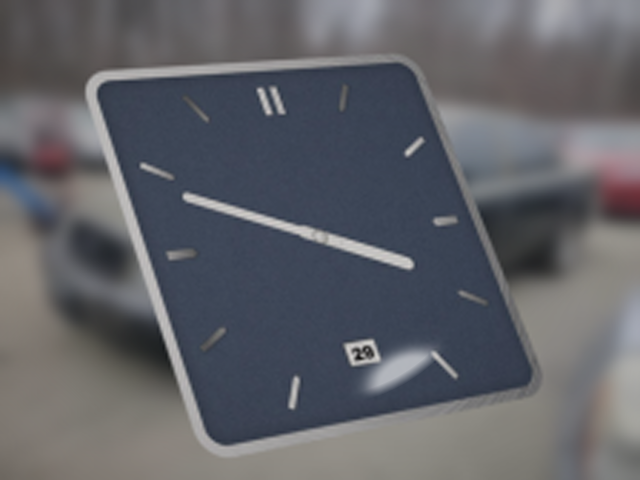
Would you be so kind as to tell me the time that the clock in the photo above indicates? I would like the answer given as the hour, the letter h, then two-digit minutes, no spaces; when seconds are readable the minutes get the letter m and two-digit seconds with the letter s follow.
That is 3h49
